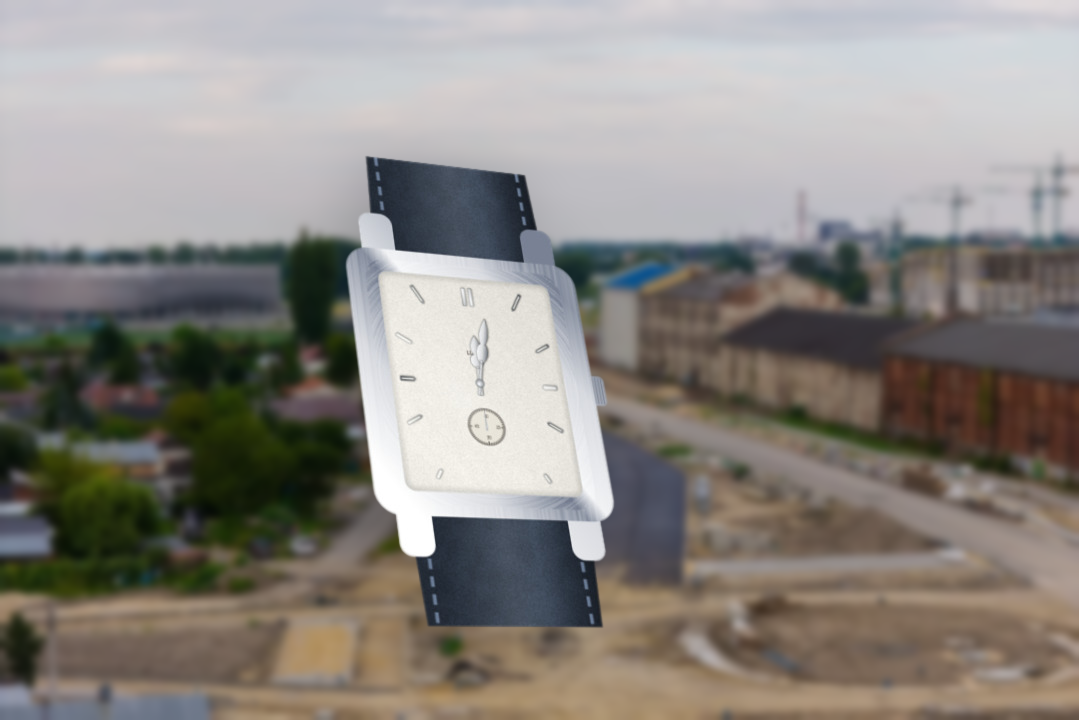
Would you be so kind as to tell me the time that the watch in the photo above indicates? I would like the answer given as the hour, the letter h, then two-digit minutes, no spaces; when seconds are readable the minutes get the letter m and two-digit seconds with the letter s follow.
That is 12h02
